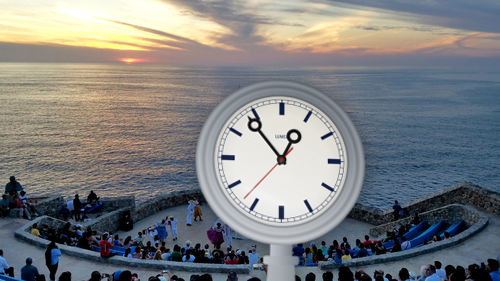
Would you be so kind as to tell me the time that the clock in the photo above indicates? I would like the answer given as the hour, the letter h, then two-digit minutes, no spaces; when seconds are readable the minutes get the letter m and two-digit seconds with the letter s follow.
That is 12h53m37s
